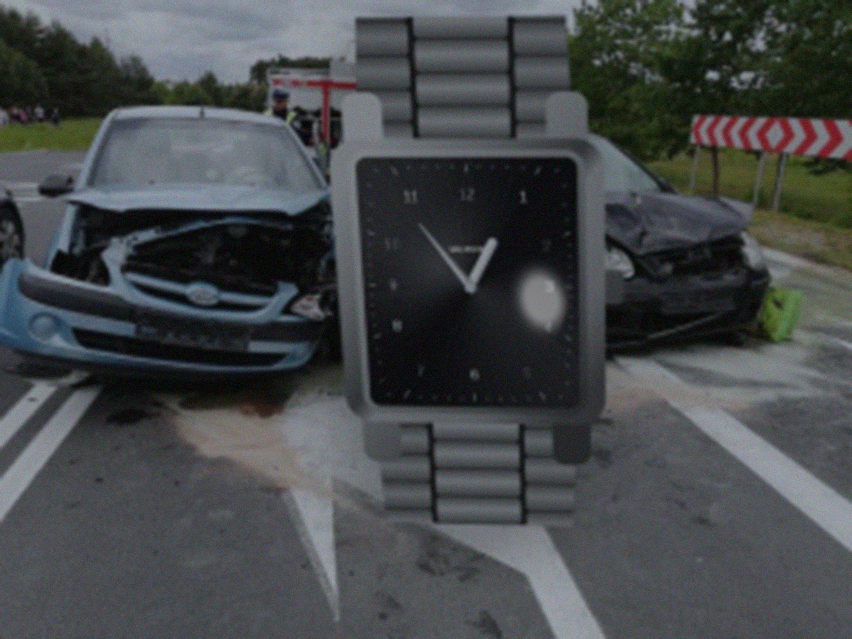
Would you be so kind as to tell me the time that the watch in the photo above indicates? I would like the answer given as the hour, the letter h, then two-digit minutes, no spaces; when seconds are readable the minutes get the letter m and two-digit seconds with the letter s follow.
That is 12h54
